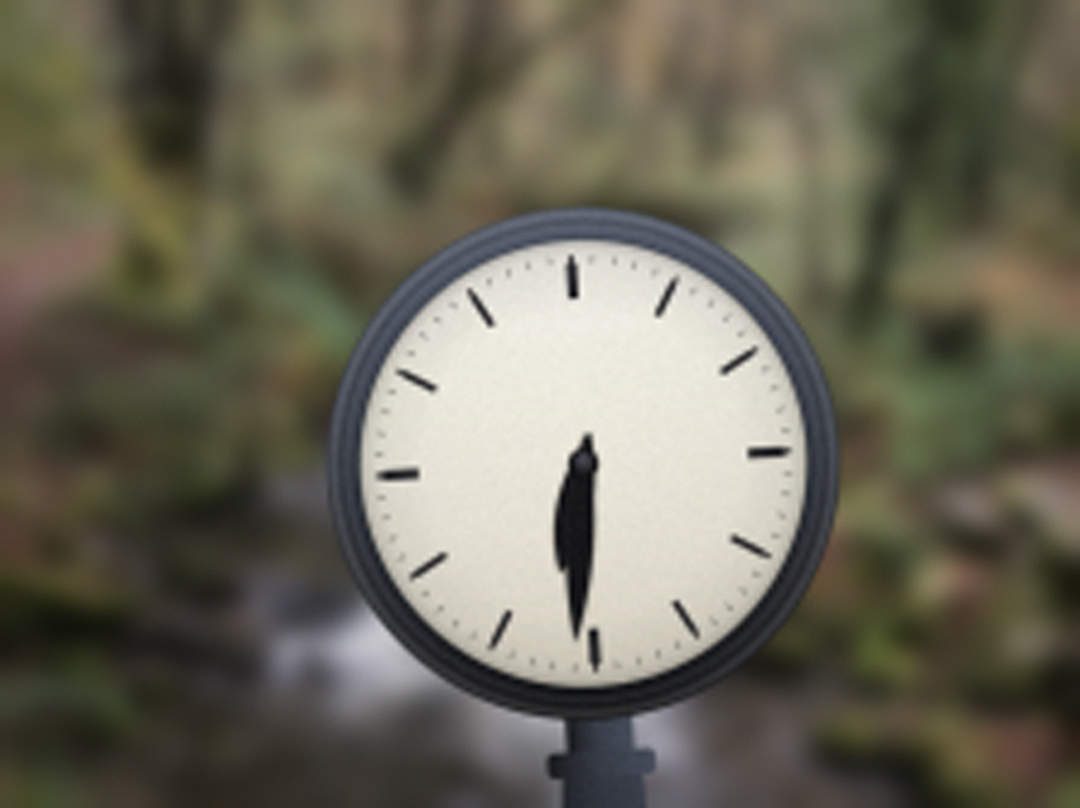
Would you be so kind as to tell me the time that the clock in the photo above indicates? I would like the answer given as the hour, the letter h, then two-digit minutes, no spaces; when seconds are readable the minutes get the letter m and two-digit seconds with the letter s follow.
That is 6h31
